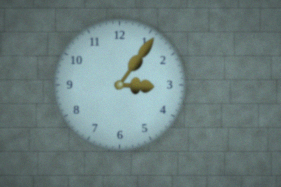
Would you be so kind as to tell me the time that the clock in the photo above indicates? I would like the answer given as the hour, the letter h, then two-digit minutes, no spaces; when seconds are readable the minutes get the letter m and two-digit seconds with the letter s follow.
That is 3h06
